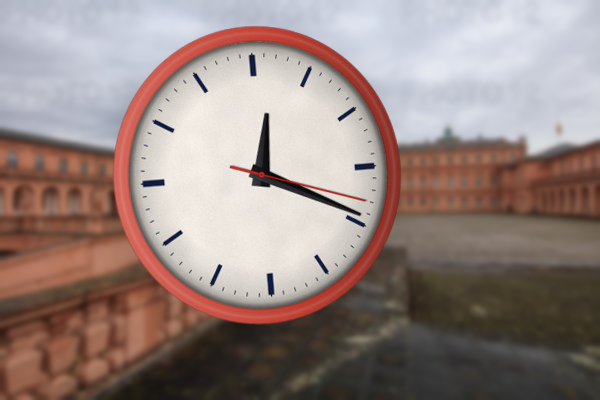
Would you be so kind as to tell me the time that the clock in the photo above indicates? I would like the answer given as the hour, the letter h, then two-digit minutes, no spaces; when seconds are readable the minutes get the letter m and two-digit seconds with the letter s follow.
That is 12h19m18s
